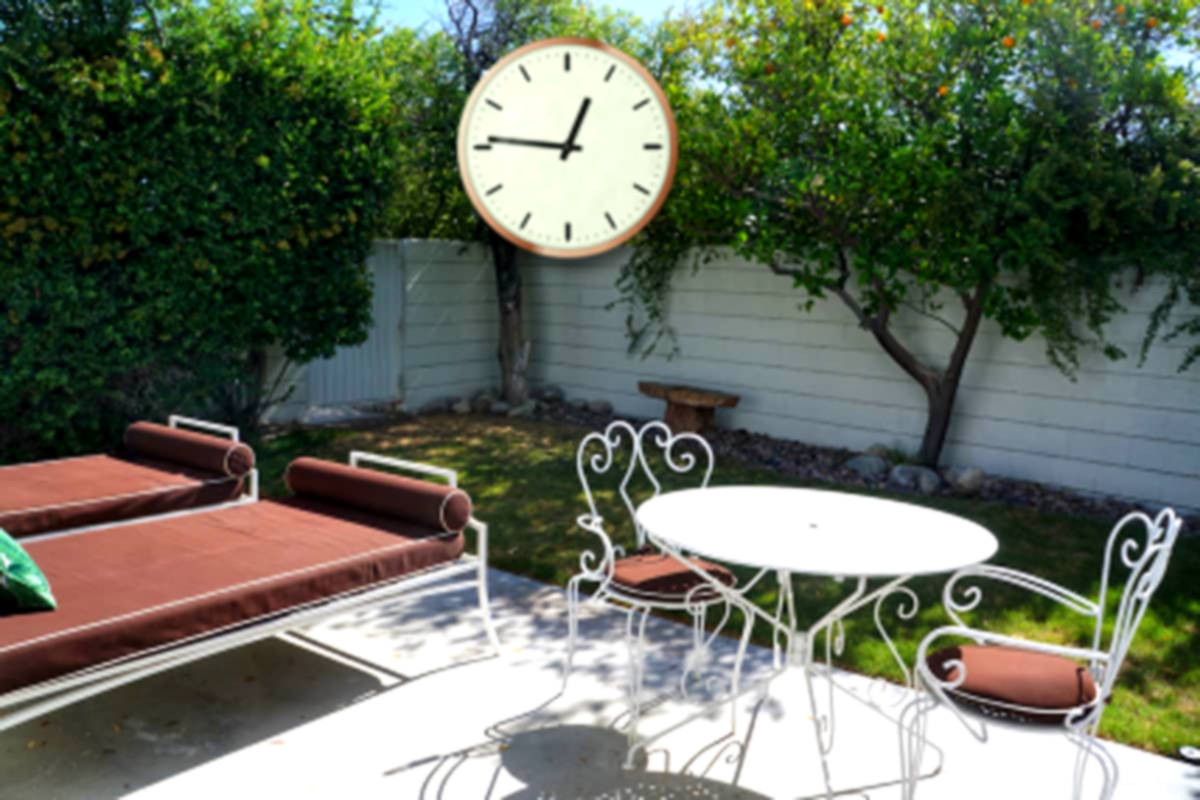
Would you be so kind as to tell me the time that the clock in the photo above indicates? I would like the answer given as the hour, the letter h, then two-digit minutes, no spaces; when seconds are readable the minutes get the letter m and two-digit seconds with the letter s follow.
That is 12h46
